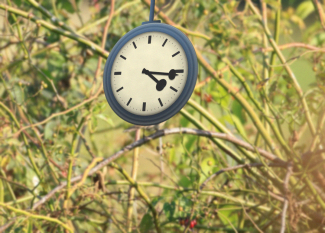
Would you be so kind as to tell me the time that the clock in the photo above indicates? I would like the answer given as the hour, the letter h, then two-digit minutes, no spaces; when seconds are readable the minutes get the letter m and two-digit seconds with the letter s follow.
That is 4h16
